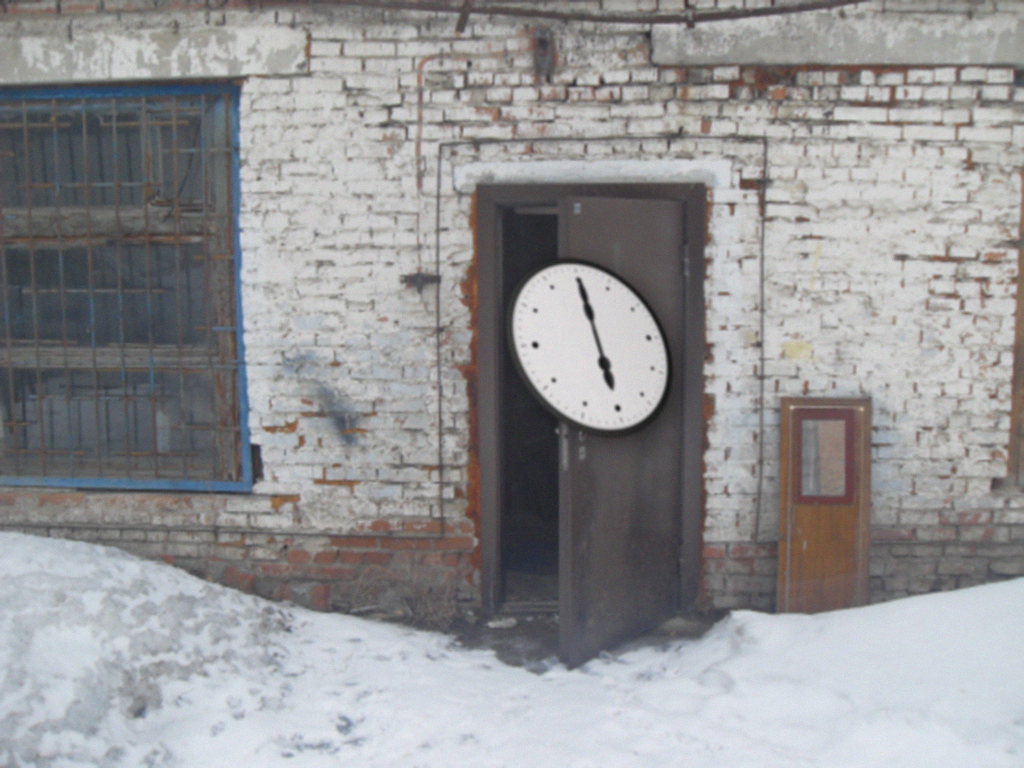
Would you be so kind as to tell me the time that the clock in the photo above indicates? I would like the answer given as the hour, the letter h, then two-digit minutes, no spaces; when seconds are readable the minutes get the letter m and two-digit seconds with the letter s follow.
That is 6h00
